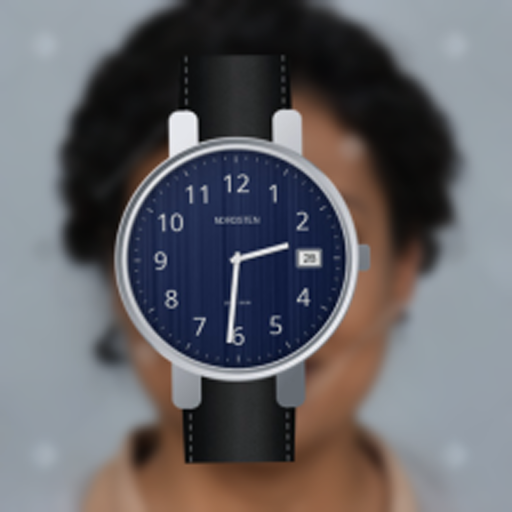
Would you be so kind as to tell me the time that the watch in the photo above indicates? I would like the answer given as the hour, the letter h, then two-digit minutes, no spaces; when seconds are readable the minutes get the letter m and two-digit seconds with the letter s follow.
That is 2h31
